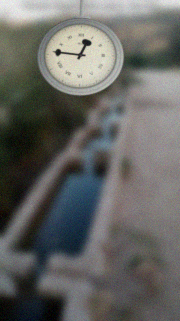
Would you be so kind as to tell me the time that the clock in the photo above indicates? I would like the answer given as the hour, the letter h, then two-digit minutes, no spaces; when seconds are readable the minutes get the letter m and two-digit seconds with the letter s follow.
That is 12h46
